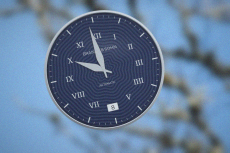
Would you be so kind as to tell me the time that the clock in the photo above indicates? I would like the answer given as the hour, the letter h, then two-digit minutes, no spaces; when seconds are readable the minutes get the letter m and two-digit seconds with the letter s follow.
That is 9h59
